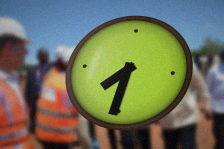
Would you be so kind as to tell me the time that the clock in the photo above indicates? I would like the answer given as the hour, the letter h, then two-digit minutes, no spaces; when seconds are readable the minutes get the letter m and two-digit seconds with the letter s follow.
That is 7h31
